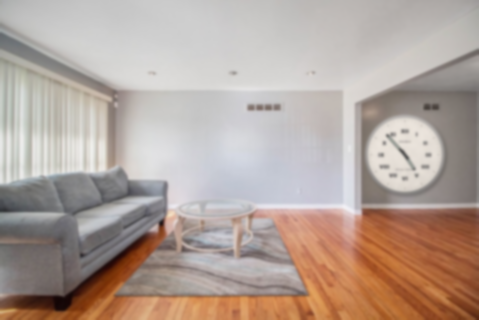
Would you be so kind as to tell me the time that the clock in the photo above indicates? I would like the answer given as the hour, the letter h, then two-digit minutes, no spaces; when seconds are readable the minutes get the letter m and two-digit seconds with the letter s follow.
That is 4h53
